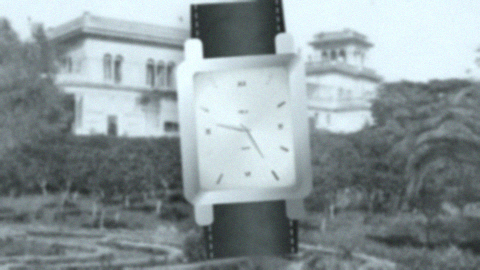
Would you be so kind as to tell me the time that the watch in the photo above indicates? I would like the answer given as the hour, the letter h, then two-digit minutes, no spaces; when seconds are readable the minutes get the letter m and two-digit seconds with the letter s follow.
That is 9h25
